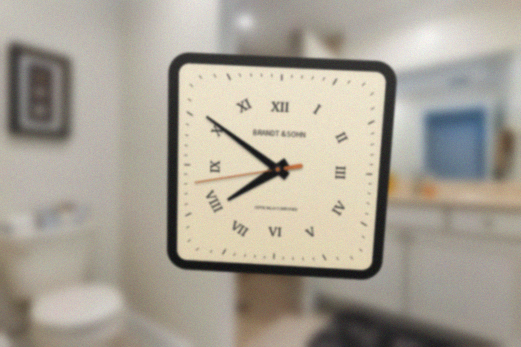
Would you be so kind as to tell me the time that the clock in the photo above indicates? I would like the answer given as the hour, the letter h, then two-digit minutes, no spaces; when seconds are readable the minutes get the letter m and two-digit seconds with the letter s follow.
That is 7h50m43s
